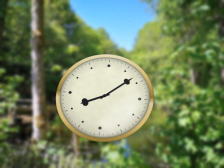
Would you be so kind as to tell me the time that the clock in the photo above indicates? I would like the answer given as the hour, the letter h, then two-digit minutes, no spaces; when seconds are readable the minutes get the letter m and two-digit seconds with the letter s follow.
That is 8h08
